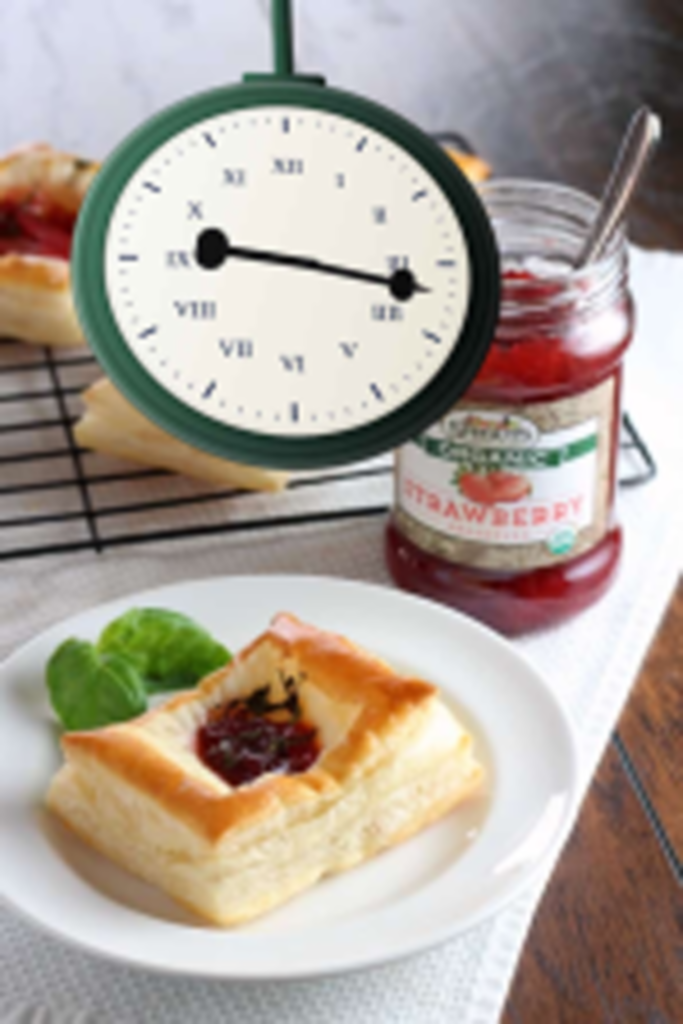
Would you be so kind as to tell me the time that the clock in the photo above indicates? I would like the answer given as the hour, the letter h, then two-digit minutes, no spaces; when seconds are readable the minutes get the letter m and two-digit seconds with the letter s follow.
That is 9h17
